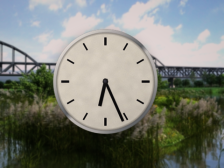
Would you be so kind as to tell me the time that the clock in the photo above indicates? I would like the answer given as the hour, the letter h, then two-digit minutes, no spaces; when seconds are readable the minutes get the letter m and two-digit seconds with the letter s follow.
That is 6h26
